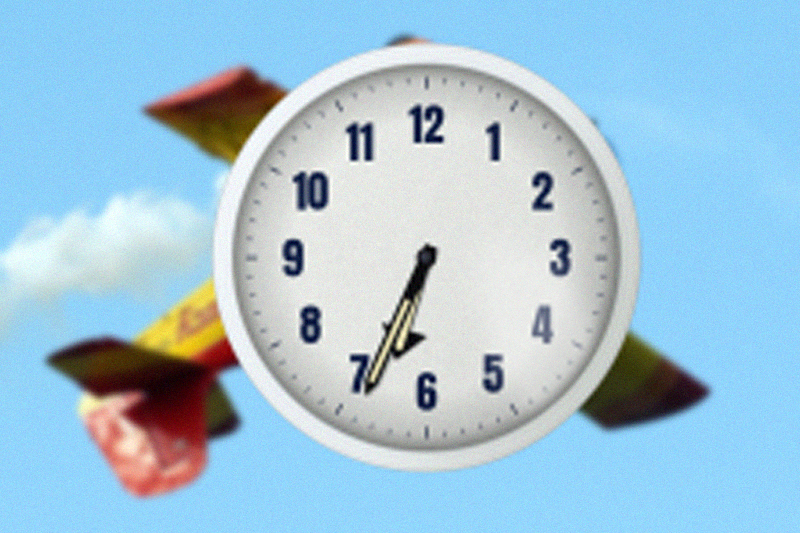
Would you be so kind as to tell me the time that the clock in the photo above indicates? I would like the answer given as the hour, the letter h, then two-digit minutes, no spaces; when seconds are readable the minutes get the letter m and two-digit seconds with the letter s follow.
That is 6h34
